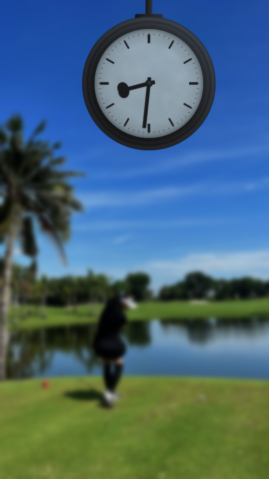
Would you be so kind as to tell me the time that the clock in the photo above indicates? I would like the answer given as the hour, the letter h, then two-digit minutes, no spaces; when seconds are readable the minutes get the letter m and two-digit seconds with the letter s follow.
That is 8h31
